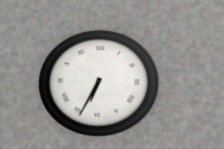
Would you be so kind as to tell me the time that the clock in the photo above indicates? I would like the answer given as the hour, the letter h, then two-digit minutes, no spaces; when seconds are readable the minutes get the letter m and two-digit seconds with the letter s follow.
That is 6h34
